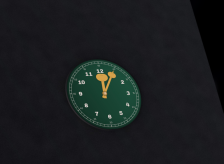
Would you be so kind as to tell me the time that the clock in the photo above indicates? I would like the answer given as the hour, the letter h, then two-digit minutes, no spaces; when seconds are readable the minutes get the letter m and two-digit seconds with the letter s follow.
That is 12h05
